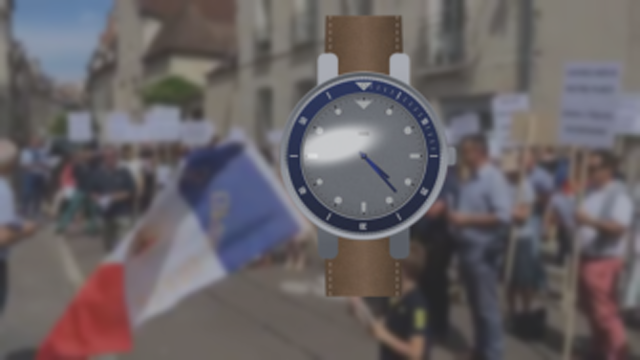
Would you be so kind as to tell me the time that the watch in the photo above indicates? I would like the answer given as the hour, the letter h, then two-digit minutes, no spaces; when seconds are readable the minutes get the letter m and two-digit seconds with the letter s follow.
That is 4h23
